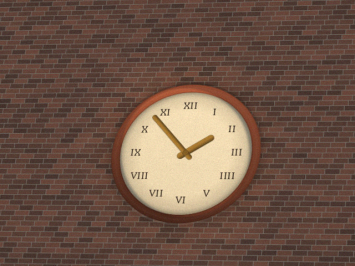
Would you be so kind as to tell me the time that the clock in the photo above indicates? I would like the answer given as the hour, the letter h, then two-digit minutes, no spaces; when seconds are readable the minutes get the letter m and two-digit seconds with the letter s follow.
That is 1h53
